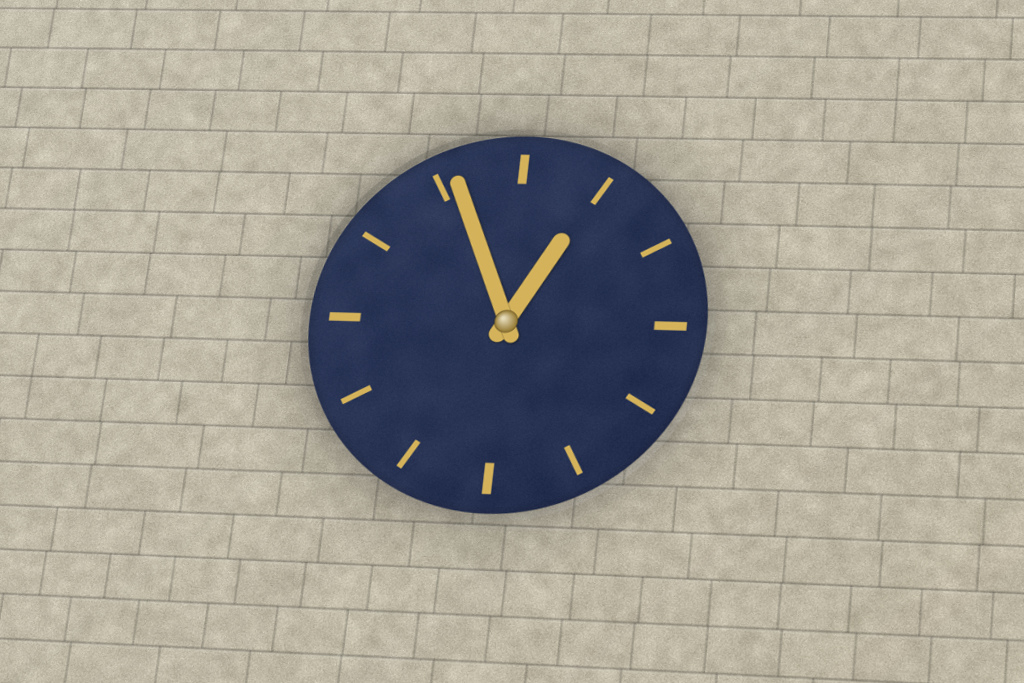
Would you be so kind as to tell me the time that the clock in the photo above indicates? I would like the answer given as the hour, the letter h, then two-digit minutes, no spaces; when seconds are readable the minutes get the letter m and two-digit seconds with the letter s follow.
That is 12h56
